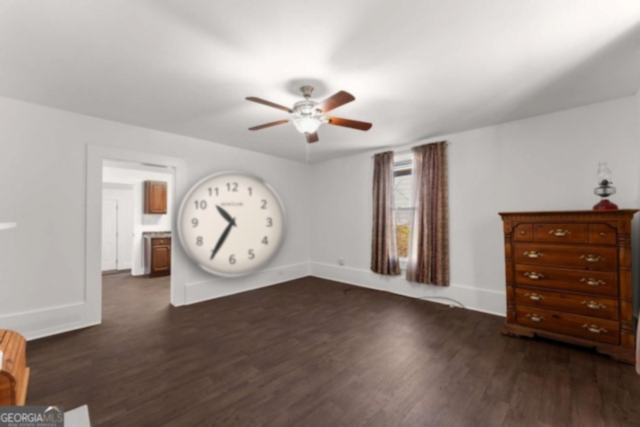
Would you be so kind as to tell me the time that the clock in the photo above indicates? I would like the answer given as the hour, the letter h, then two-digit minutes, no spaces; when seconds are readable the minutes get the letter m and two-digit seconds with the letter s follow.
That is 10h35
